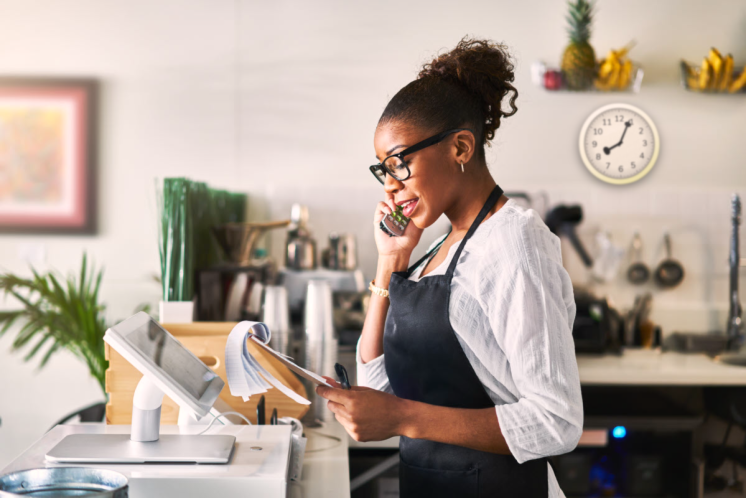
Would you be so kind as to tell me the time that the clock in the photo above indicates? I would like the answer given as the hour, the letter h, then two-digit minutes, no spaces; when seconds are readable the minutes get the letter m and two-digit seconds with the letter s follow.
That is 8h04
